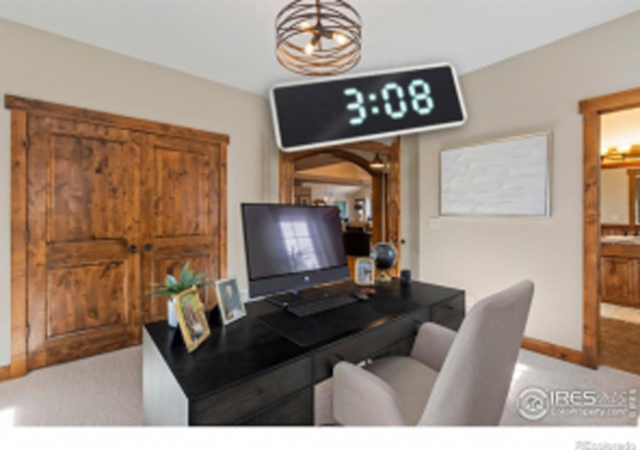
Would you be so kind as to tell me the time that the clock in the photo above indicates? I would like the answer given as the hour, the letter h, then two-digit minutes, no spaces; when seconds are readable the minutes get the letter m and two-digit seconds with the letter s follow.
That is 3h08
